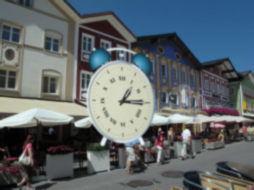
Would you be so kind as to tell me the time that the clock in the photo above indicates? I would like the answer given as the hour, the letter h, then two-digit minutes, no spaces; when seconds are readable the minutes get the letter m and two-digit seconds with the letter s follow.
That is 1h15
